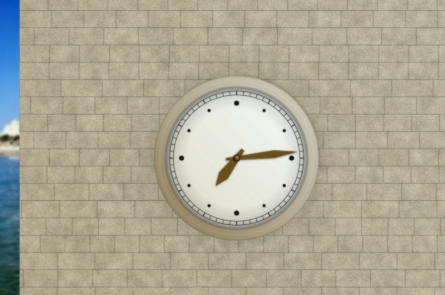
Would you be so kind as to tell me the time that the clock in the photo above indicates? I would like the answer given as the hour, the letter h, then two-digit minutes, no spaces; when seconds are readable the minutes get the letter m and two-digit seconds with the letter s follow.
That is 7h14
